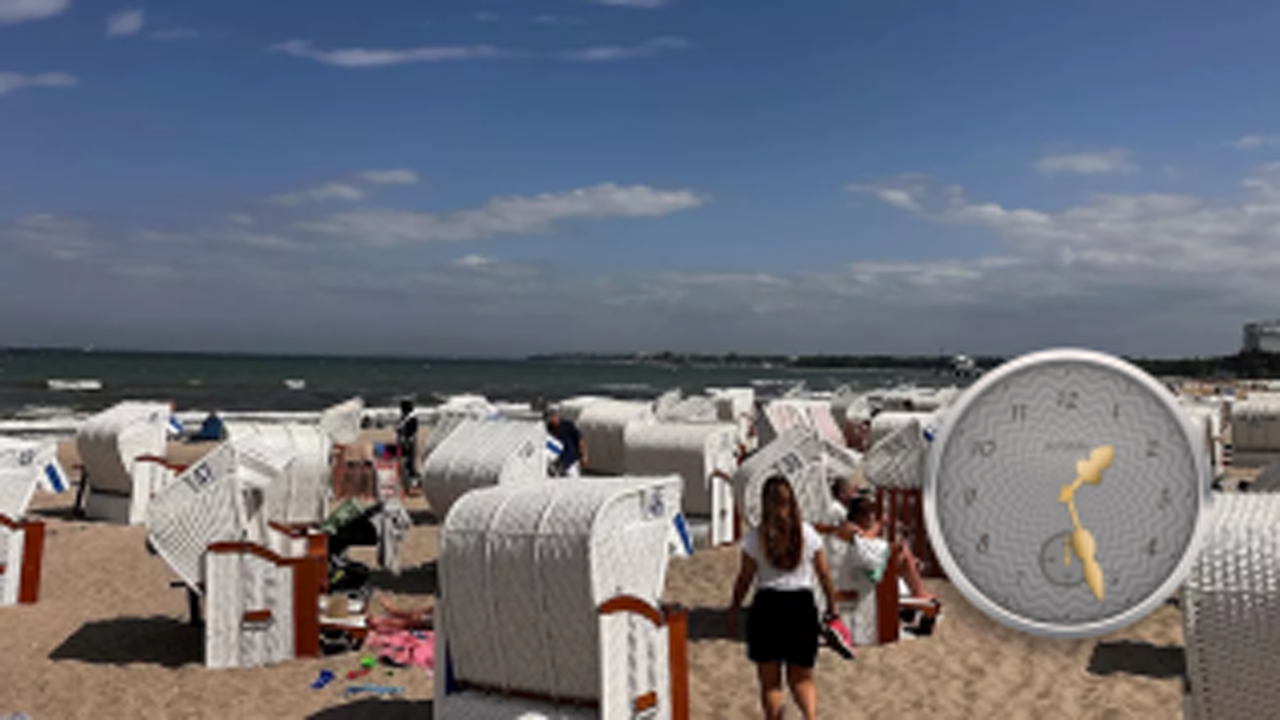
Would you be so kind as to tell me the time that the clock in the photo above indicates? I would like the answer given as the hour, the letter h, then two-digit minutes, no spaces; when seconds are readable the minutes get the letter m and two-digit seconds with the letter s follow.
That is 1h27
